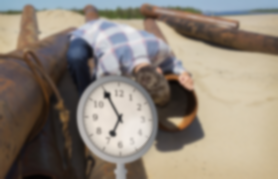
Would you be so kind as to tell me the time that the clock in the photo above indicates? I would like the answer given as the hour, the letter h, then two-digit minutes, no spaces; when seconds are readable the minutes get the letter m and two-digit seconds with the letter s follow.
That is 6h55
